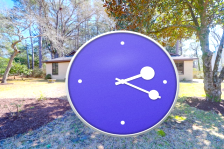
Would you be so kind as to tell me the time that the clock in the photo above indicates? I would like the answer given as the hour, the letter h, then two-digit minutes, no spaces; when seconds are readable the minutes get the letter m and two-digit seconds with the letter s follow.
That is 2h19
